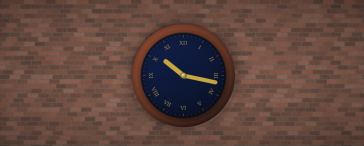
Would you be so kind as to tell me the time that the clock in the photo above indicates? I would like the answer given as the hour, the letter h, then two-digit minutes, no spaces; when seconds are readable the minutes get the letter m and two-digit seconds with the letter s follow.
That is 10h17
